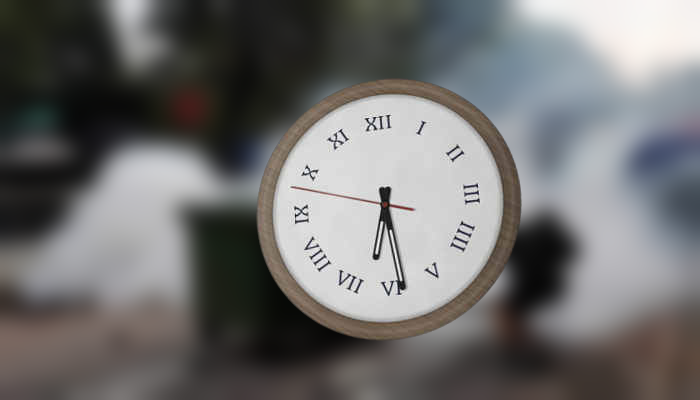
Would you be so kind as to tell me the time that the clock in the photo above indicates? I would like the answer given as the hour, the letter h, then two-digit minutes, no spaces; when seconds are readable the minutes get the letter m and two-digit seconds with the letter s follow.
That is 6h28m48s
